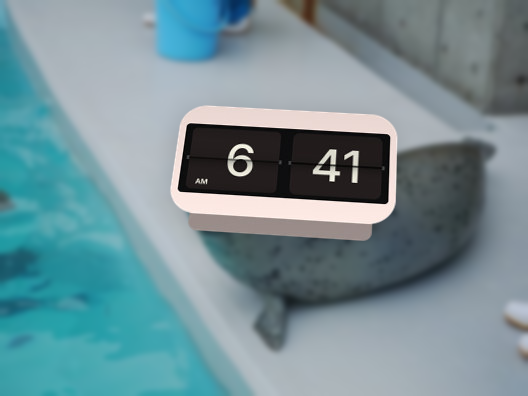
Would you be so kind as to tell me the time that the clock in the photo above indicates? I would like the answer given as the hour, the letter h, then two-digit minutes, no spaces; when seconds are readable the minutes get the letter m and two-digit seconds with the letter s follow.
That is 6h41
